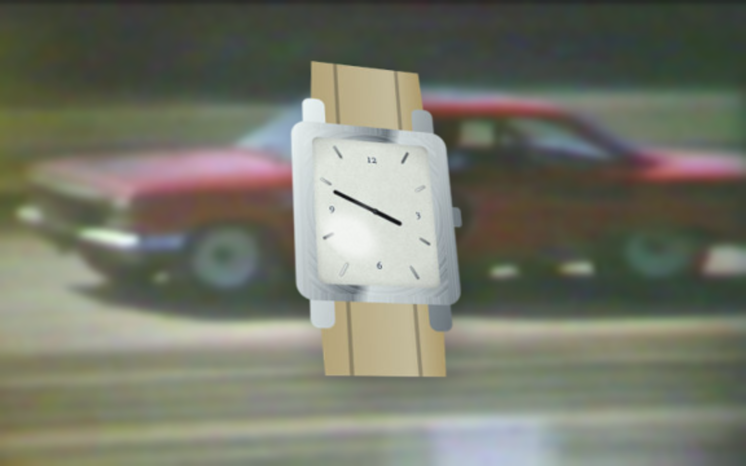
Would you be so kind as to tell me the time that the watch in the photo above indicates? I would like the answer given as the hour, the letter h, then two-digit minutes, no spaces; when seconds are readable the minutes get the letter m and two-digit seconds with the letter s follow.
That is 3h49
